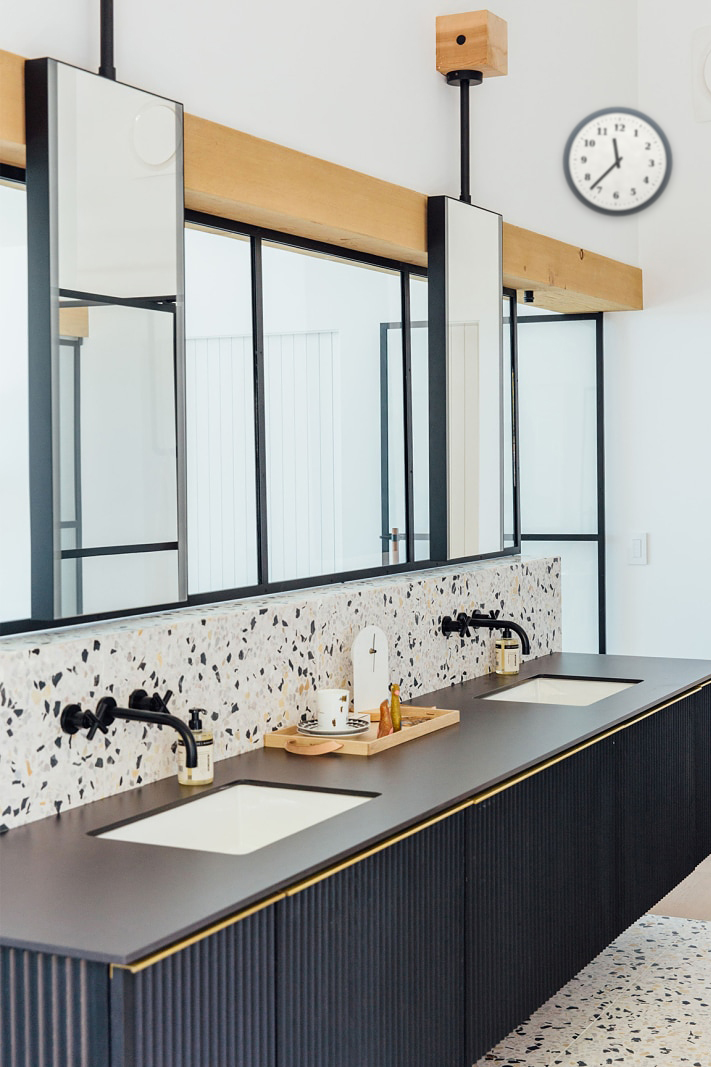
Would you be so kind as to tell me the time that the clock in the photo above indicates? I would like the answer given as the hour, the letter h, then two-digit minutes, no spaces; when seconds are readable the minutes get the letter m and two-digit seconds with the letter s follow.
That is 11h37
